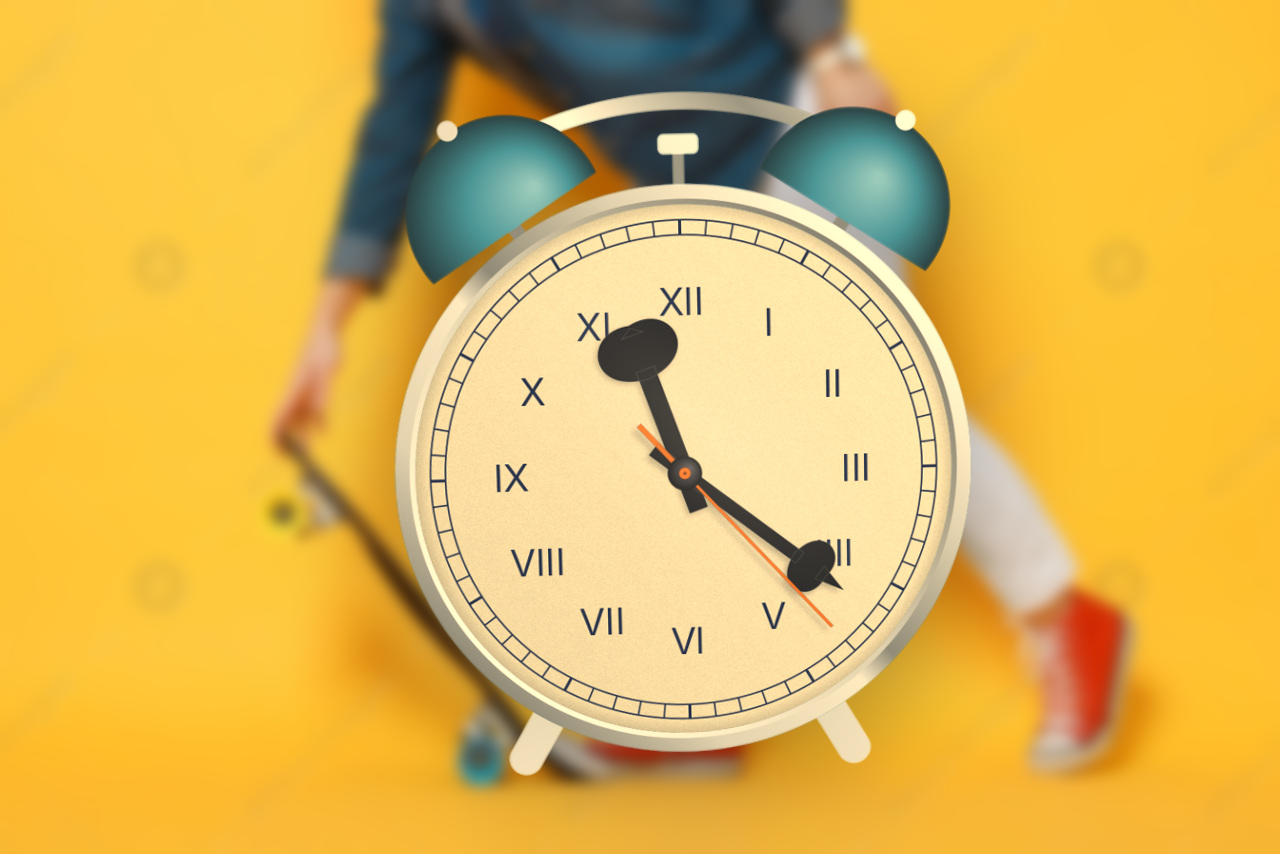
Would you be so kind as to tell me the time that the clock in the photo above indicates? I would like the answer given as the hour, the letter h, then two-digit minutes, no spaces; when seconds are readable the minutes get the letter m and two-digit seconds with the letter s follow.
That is 11h21m23s
